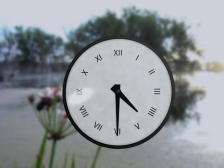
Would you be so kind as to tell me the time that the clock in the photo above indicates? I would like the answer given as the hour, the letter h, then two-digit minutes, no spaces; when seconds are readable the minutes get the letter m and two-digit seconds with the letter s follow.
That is 4h30
